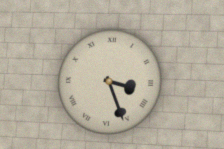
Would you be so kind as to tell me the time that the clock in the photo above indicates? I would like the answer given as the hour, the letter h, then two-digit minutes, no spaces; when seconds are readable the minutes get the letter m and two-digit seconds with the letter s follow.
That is 3h26
